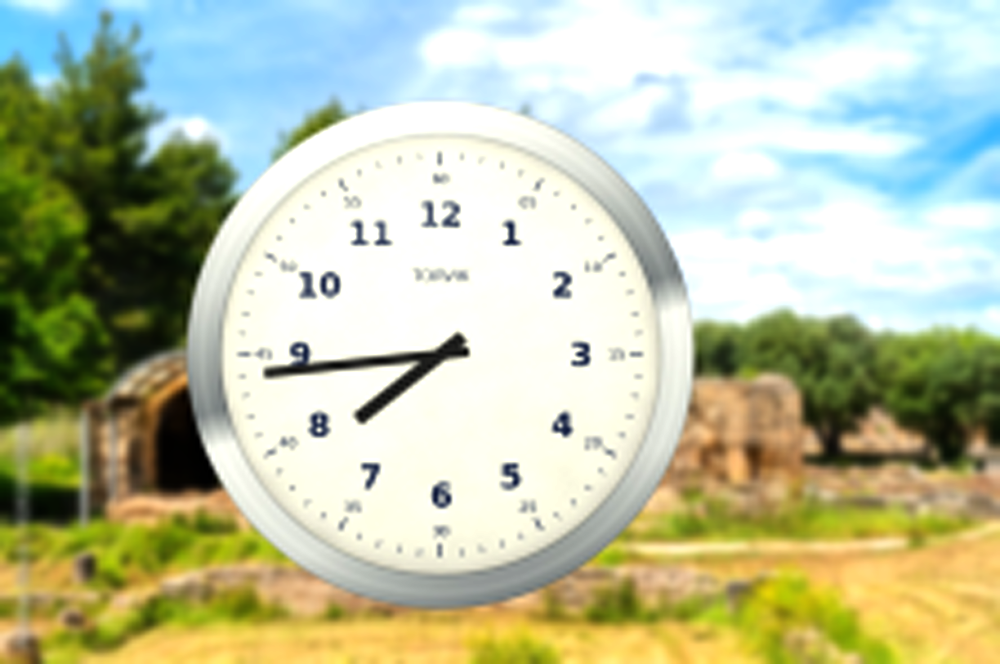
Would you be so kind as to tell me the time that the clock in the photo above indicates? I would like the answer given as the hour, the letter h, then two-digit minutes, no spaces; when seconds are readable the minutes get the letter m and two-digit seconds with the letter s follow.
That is 7h44
